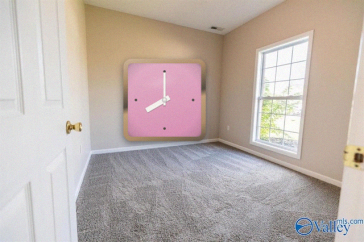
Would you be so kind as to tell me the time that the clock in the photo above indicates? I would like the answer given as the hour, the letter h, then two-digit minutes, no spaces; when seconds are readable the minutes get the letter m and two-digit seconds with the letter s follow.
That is 8h00
